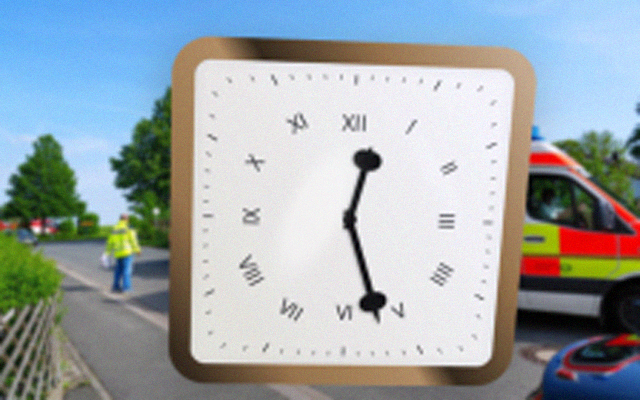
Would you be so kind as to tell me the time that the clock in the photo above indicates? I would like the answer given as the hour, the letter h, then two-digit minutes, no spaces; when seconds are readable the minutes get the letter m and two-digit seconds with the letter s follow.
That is 12h27
